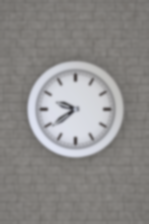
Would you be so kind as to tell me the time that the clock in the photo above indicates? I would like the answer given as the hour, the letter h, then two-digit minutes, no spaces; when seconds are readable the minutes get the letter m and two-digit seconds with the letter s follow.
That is 9h39
